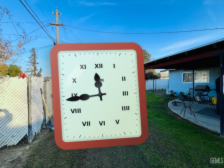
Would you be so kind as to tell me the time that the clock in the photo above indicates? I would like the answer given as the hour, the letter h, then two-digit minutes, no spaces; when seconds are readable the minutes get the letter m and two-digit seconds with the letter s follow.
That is 11h44
